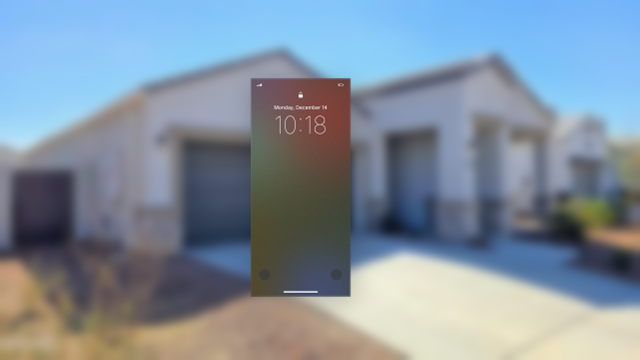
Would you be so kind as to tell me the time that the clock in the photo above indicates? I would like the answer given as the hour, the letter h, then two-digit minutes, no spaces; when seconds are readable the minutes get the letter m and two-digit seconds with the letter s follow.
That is 10h18
